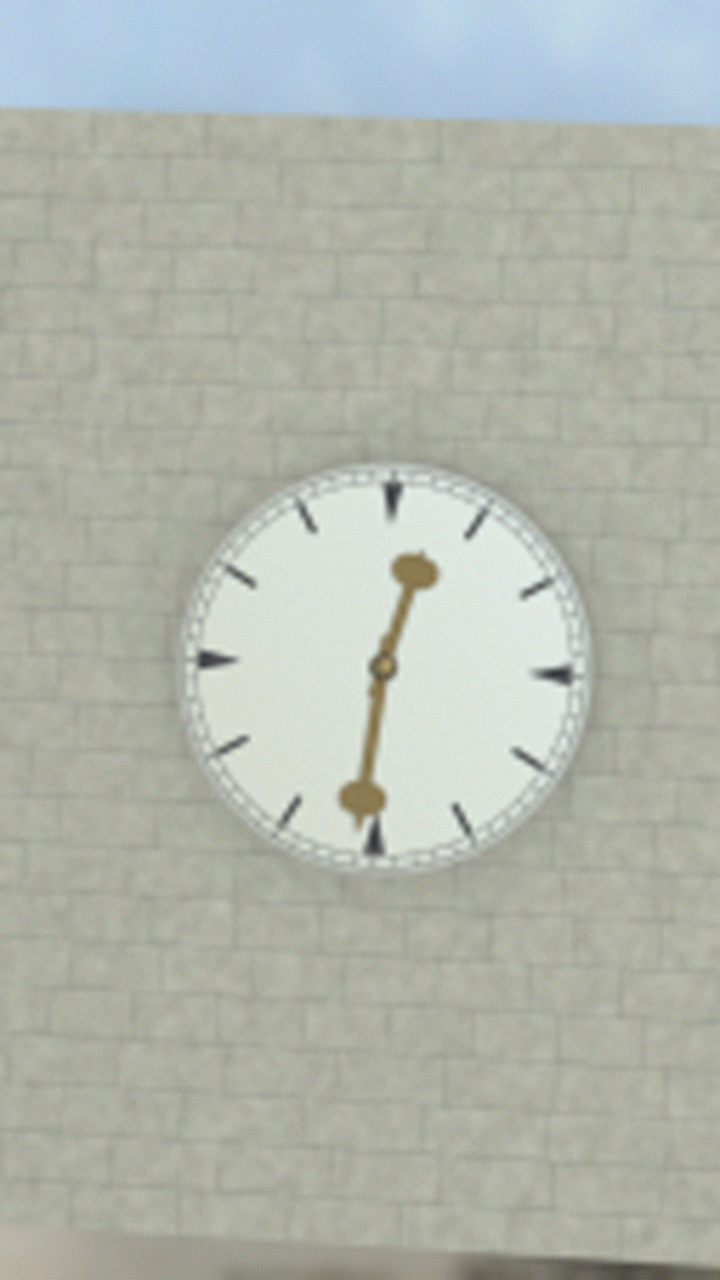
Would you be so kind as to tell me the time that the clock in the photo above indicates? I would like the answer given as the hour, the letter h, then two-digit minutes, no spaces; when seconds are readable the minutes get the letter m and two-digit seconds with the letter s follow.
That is 12h31
